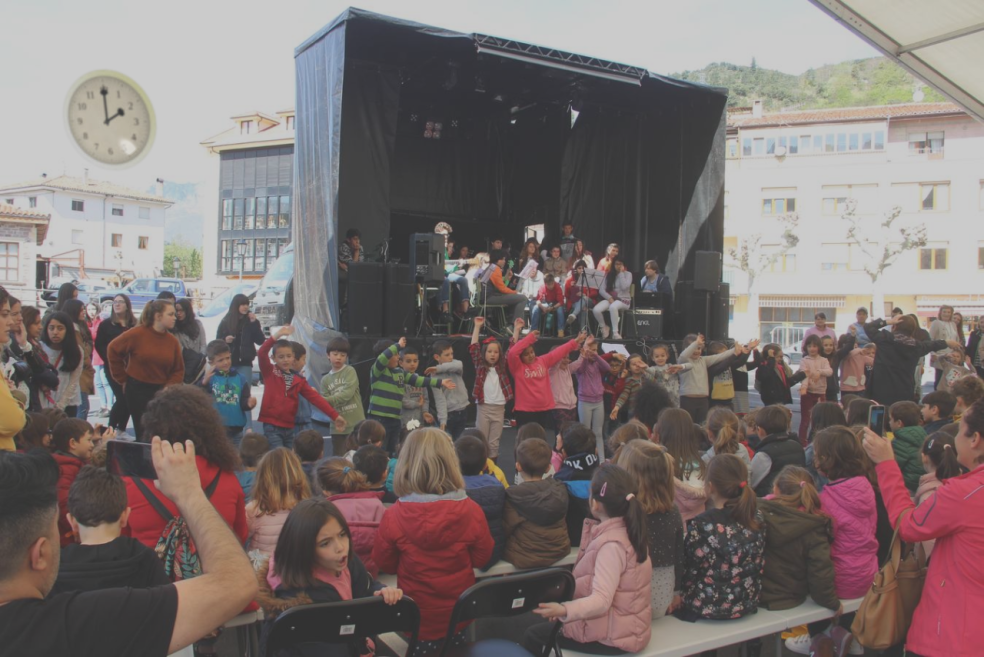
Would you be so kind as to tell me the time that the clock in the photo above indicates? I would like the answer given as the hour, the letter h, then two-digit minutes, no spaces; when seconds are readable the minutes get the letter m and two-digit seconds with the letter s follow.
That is 2h00
